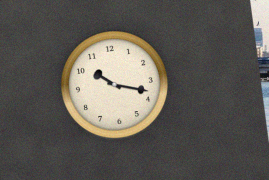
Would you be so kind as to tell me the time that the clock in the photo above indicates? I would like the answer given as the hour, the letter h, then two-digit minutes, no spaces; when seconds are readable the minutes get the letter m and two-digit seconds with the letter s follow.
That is 10h18
